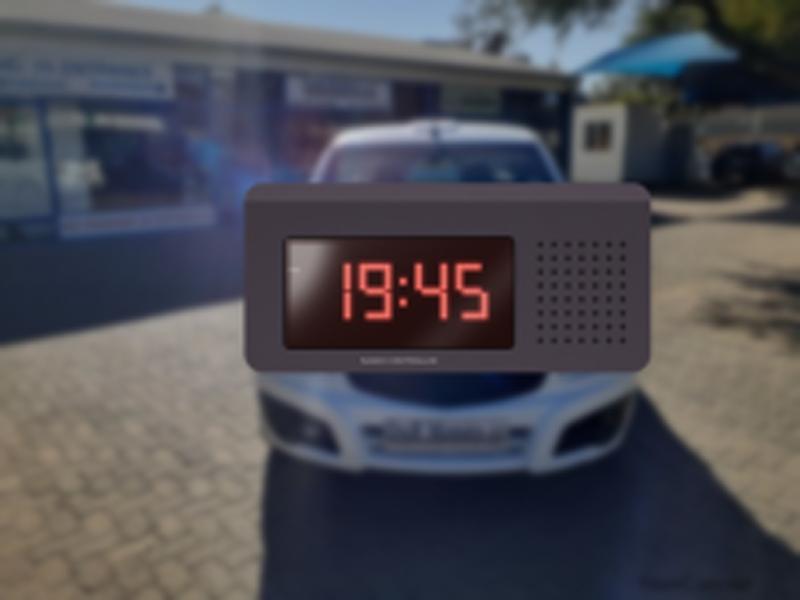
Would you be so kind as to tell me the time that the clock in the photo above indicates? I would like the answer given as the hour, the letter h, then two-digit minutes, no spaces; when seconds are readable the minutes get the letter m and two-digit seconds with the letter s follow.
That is 19h45
